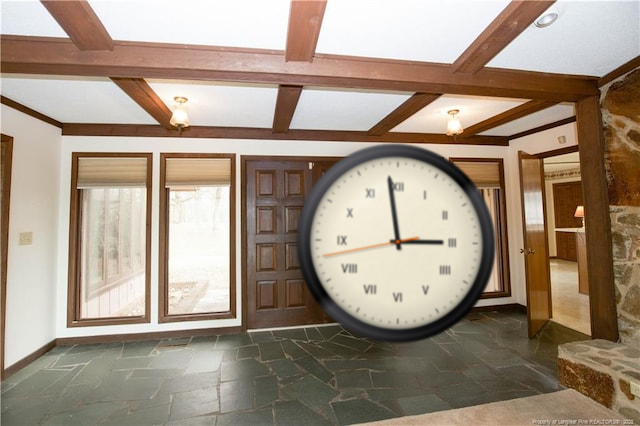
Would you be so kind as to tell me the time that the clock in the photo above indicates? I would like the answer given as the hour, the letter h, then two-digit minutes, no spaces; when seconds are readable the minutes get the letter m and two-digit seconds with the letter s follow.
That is 2h58m43s
